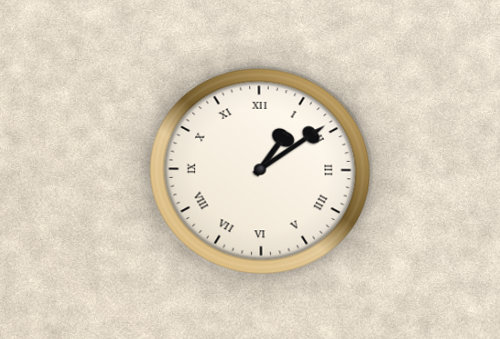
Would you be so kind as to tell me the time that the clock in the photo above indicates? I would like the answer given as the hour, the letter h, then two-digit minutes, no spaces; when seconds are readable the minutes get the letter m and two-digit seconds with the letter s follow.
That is 1h09
